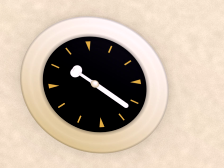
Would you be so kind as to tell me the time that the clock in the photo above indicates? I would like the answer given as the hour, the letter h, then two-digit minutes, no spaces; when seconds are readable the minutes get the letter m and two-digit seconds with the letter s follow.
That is 10h22
